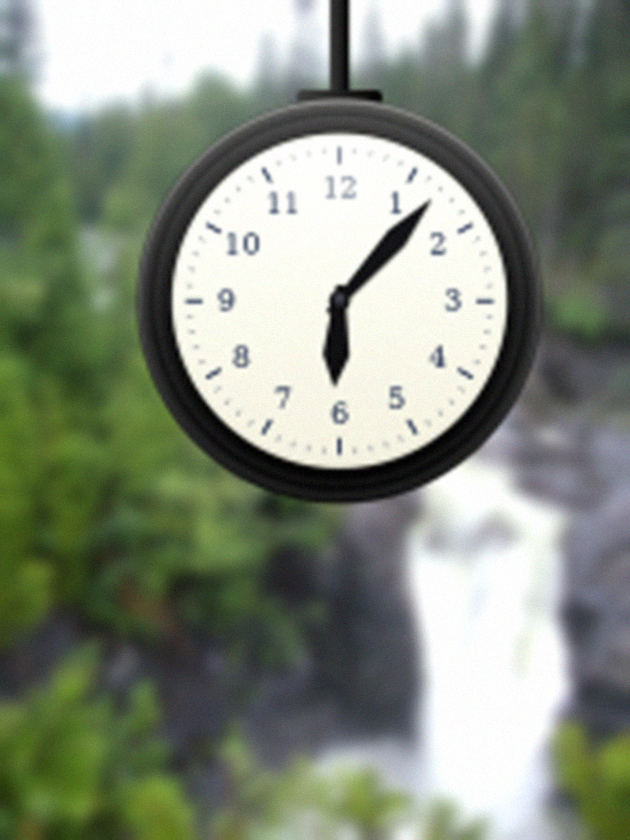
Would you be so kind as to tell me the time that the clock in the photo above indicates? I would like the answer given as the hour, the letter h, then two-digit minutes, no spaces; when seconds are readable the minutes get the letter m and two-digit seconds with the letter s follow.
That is 6h07
